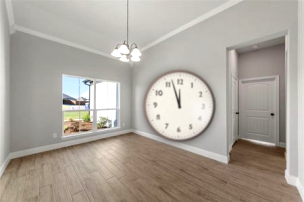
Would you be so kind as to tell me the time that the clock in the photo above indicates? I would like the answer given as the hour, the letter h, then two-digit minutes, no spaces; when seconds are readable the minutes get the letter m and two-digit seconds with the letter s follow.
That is 11h57
